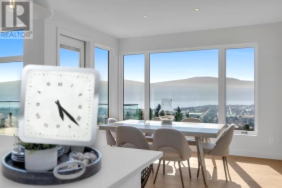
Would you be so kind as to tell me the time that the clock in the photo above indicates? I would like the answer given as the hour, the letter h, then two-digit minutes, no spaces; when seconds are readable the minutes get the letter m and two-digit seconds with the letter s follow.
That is 5h22
